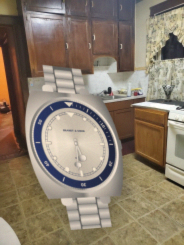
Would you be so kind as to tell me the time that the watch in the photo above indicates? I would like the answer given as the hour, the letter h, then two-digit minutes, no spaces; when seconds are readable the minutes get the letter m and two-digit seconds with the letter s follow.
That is 5h31
